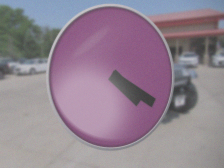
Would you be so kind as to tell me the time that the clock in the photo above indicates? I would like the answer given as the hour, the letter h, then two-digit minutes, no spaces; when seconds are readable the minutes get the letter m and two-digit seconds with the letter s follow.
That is 4h20
